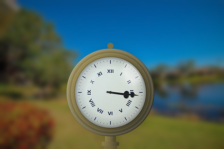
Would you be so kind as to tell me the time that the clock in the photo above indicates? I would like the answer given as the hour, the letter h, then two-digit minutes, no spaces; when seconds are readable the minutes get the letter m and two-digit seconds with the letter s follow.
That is 3h16
